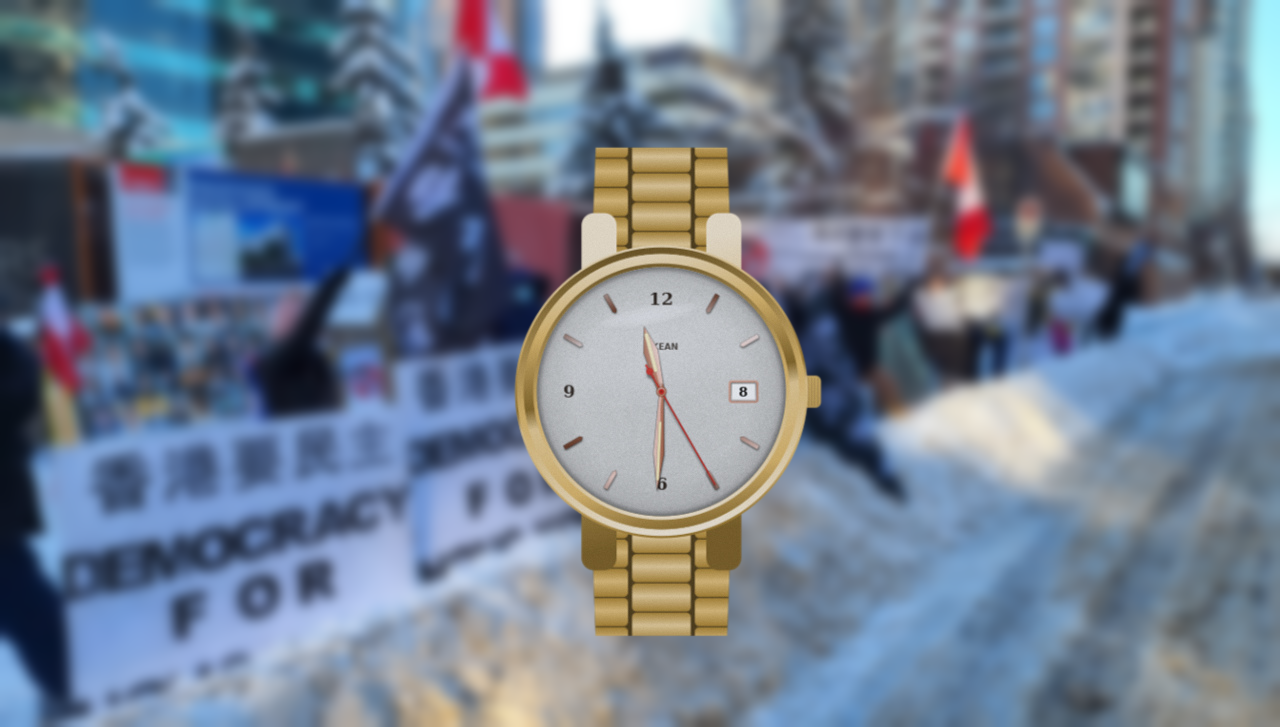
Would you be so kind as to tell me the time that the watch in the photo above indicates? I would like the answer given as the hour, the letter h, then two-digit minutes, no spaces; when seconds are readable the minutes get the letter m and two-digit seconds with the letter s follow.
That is 11h30m25s
